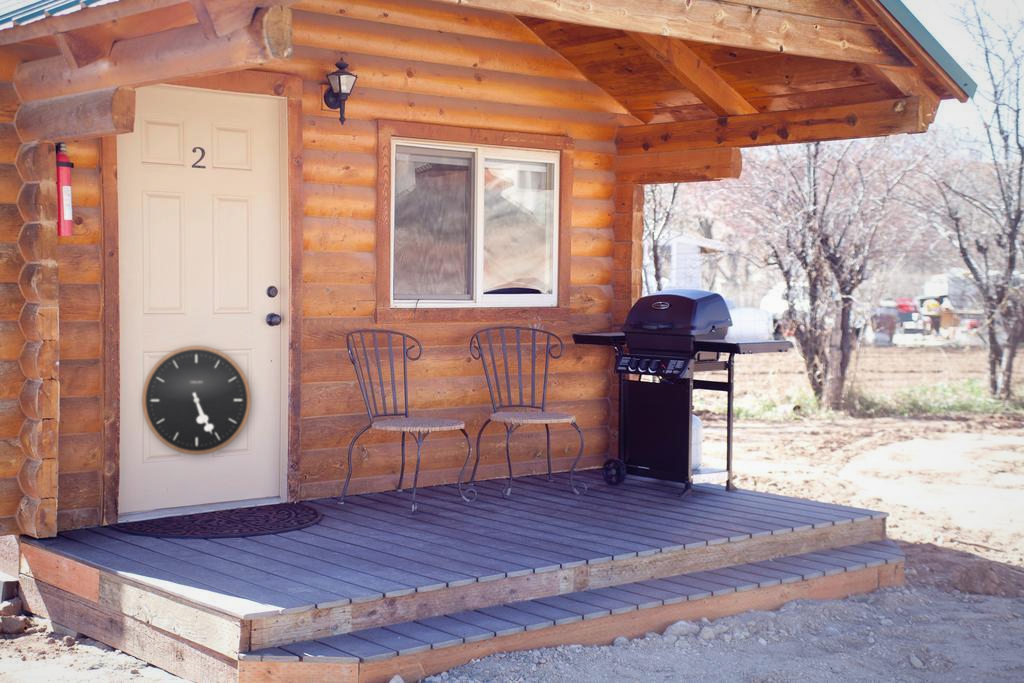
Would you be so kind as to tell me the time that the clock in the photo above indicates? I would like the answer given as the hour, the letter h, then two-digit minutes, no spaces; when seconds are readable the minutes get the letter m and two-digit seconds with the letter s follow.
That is 5h26
